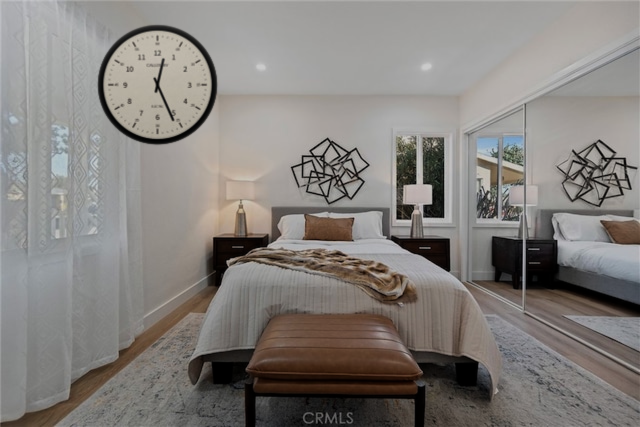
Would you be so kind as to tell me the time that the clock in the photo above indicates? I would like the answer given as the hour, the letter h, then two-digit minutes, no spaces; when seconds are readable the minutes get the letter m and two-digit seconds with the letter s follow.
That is 12h26
